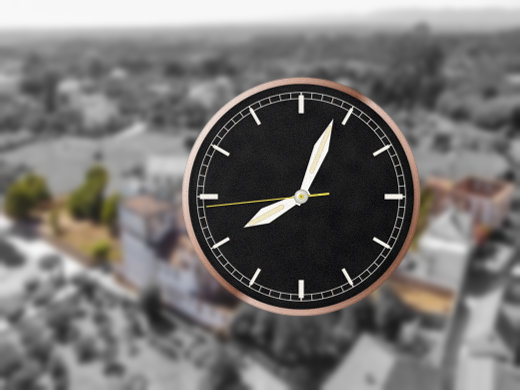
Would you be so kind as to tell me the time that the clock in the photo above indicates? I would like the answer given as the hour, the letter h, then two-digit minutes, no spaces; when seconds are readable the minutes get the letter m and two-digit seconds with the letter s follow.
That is 8h03m44s
